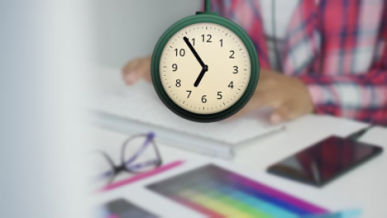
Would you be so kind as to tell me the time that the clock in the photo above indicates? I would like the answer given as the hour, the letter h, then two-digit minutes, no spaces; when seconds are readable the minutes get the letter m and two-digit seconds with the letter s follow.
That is 6h54
